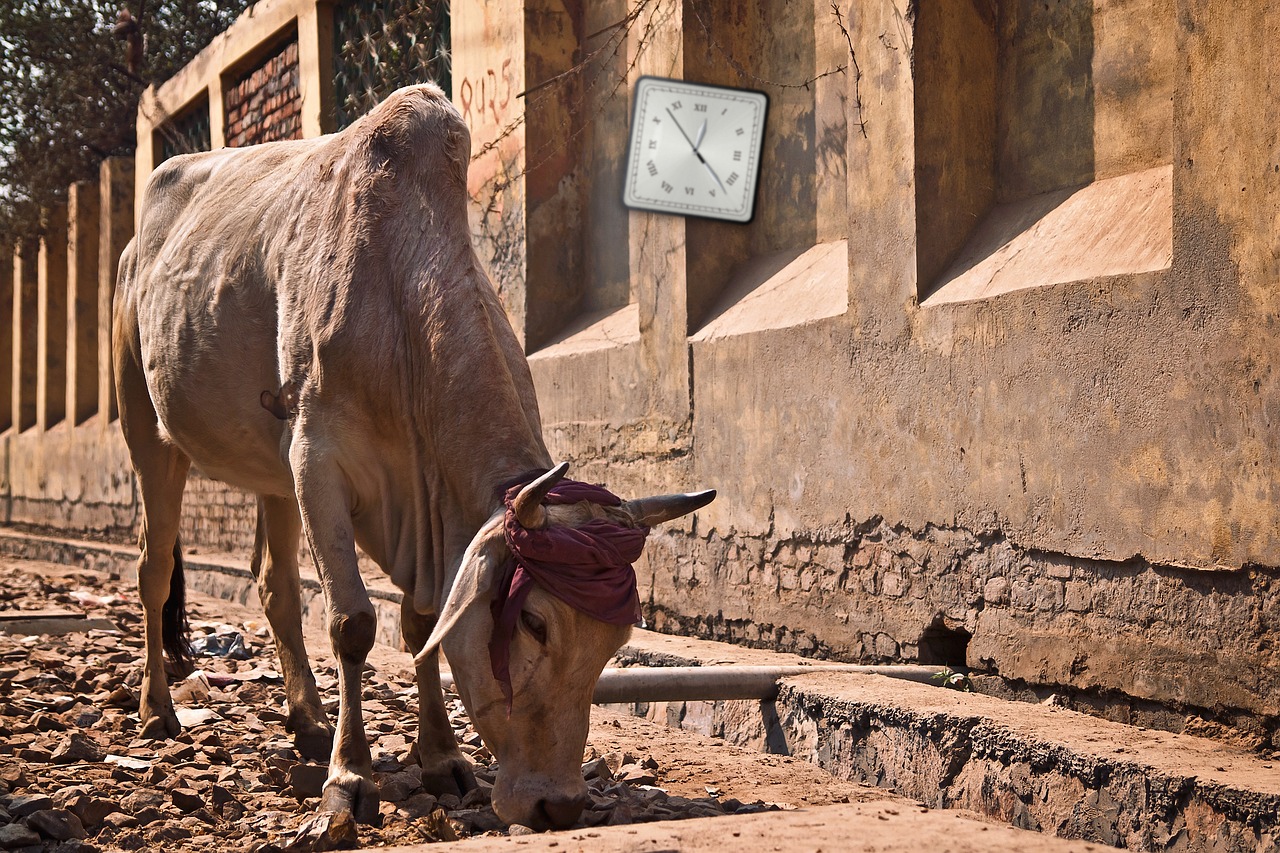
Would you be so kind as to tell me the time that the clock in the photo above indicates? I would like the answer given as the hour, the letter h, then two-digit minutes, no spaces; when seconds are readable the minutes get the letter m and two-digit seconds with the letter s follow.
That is 12h22m53s
